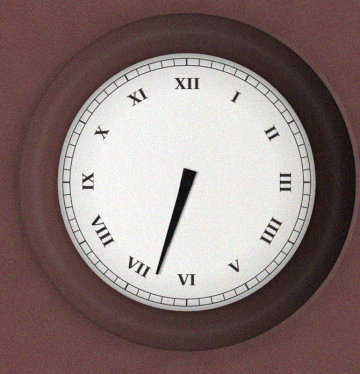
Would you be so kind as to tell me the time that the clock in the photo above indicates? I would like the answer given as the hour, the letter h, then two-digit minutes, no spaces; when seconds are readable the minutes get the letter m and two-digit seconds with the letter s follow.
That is 6h33
